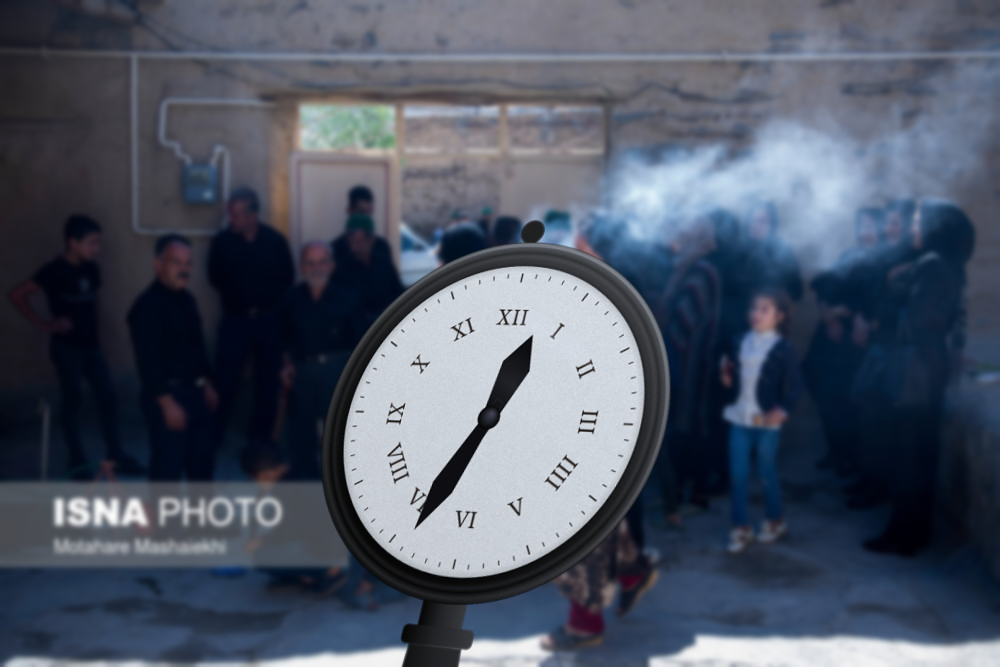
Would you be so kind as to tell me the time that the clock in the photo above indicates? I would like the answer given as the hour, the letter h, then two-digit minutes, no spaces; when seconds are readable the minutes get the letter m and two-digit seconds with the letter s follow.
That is 12h34
